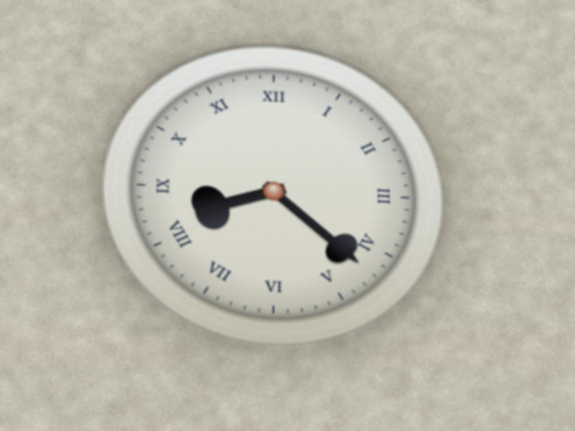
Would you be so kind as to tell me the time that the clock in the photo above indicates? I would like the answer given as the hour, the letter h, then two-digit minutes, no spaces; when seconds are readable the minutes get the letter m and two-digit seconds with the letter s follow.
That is 8h22
